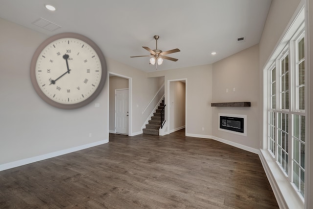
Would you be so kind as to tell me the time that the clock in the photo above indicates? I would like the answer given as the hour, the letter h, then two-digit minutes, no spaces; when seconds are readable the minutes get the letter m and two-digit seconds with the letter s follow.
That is 11h39
